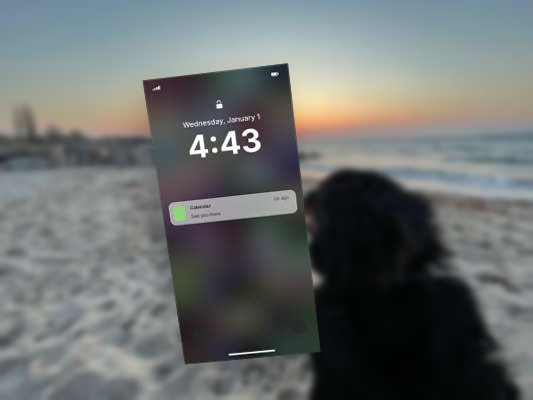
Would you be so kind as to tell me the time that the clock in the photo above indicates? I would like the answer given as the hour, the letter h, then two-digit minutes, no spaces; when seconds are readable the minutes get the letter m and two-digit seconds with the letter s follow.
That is 4h43
